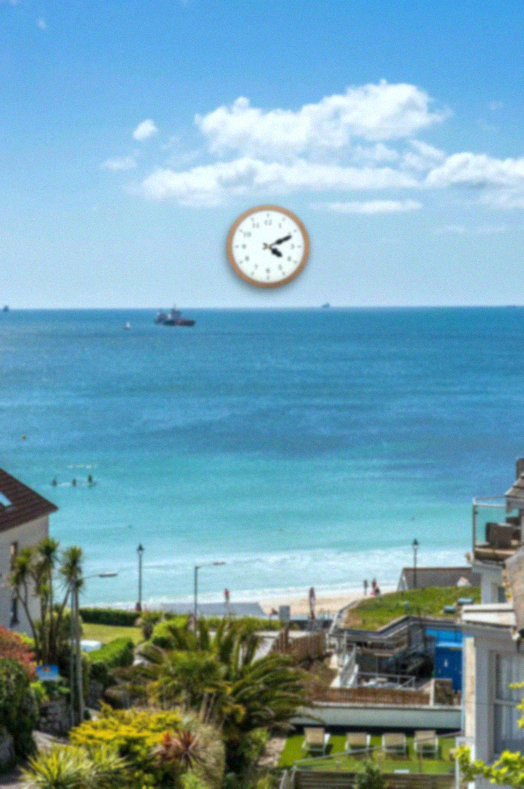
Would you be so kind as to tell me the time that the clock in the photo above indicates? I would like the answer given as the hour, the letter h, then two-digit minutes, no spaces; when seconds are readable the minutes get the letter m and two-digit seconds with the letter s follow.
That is 4h11
